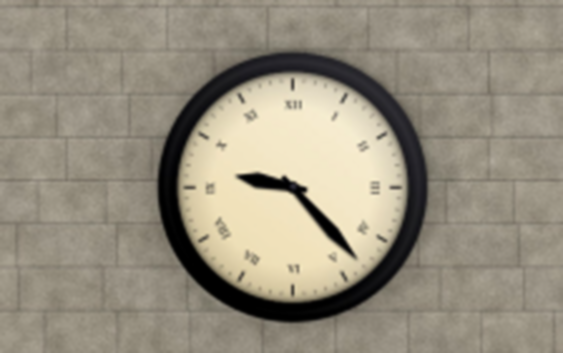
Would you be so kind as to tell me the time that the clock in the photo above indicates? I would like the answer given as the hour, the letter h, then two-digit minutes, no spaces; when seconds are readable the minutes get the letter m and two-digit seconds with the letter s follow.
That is 9h23
